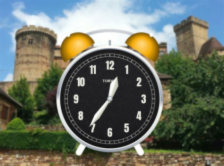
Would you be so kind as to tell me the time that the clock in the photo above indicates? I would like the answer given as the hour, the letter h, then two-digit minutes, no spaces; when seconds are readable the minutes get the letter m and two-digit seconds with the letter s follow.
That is 12h36
